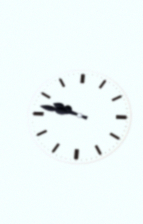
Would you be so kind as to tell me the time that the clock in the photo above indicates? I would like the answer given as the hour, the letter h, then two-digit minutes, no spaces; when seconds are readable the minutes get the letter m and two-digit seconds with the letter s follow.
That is 9h47
